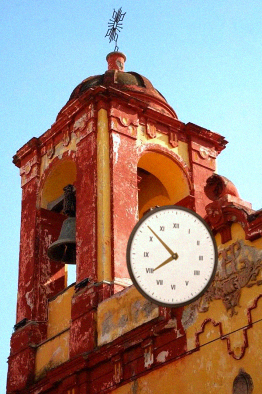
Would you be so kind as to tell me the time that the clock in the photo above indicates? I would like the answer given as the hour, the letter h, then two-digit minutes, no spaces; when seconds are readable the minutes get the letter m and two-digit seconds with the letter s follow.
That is 7h52
